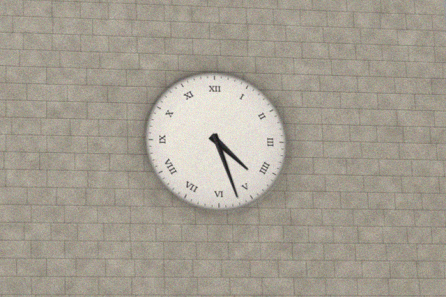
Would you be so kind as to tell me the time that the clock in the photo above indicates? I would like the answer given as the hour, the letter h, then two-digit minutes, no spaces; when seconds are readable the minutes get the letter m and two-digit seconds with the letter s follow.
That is 4h27
